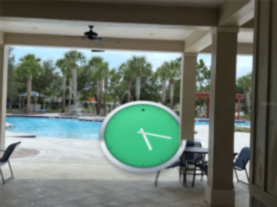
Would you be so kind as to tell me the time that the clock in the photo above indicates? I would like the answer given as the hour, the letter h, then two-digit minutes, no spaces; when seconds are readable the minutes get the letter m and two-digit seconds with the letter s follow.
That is 5h17
